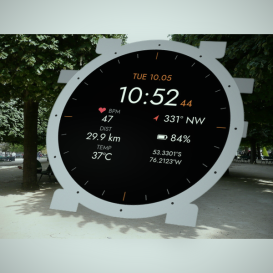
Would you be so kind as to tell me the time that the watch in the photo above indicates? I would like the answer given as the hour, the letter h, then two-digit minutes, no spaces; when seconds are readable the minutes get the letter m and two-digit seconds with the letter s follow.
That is 10h52m44s
